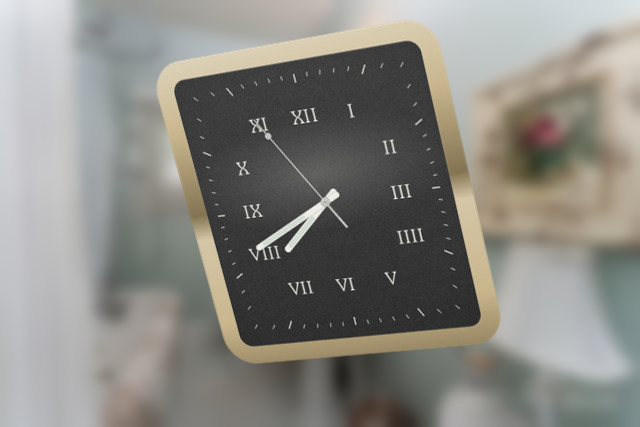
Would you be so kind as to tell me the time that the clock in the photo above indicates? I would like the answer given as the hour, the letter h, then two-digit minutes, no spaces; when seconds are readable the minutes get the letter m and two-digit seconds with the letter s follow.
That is 7h40m55s
